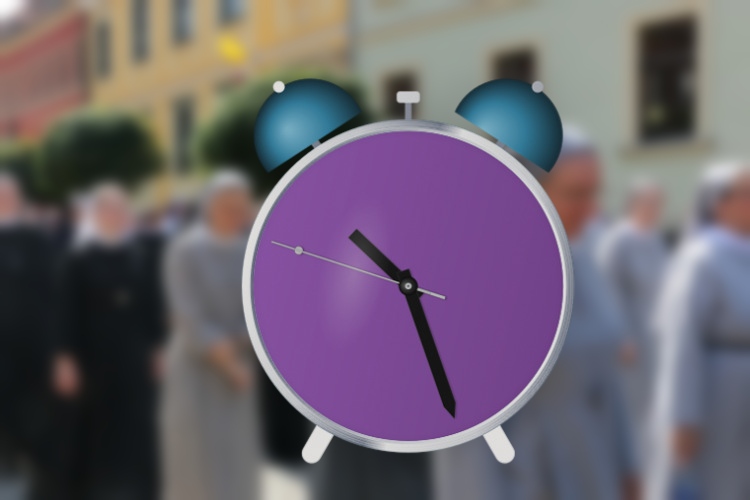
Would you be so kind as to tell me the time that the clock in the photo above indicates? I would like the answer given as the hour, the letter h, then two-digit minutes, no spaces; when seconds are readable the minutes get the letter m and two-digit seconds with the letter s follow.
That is 10h26m48s
